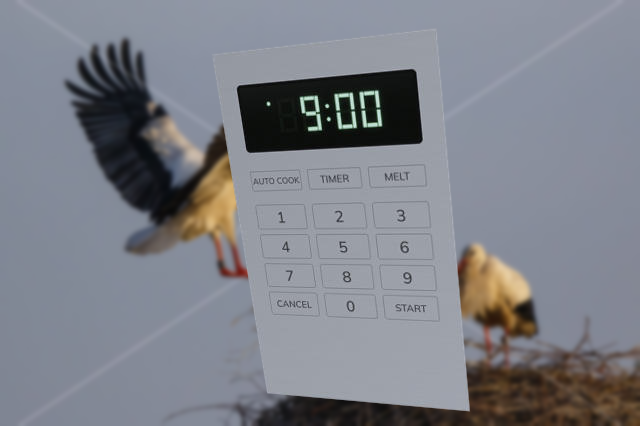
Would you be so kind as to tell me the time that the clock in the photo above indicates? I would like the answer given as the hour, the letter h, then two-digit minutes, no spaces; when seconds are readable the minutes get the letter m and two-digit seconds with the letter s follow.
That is 9h00
